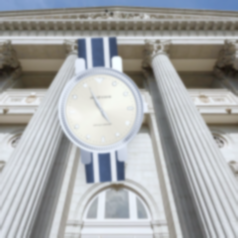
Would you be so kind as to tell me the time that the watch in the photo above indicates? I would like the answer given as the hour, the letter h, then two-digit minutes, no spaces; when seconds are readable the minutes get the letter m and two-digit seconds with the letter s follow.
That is 4h56
